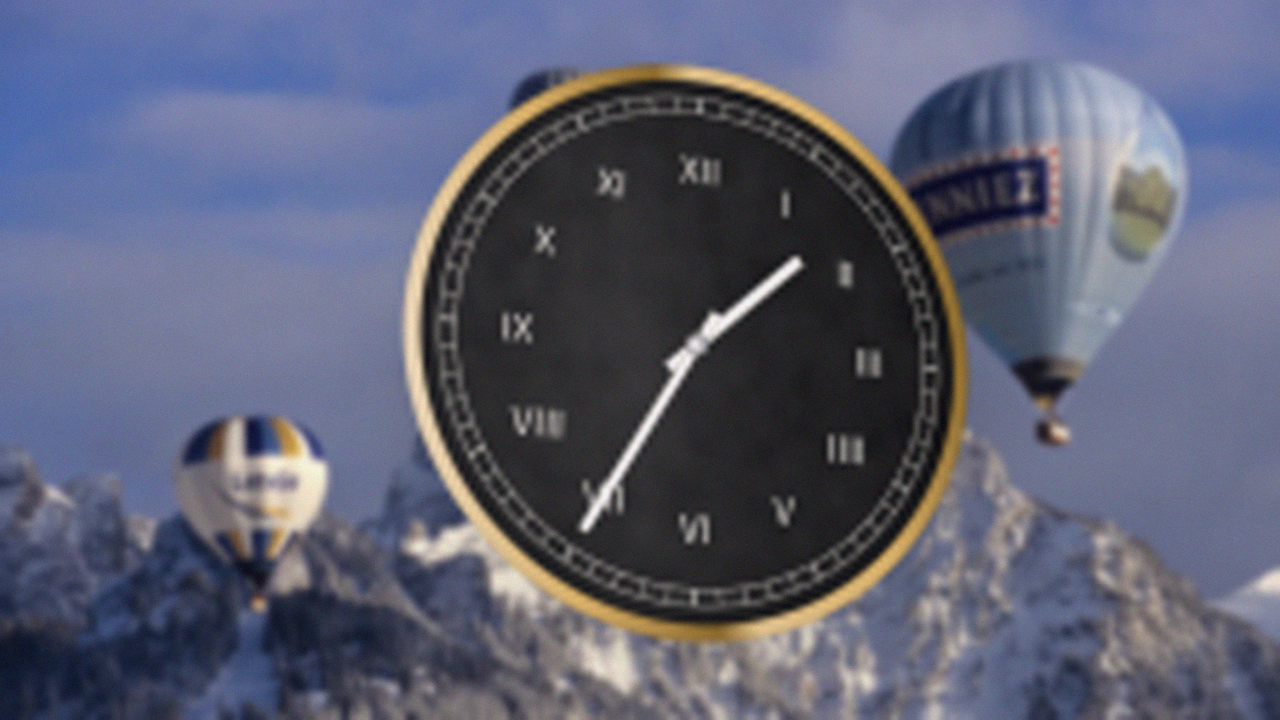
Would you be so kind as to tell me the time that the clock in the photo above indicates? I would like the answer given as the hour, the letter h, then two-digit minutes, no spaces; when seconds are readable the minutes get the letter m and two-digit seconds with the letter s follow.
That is 1h35
